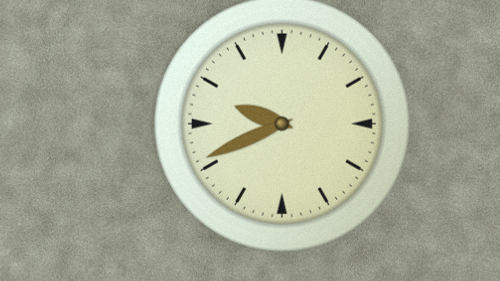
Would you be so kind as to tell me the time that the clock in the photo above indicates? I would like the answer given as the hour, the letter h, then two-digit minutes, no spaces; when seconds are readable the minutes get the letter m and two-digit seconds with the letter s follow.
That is 9h41
